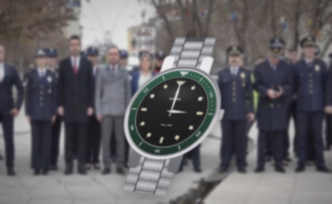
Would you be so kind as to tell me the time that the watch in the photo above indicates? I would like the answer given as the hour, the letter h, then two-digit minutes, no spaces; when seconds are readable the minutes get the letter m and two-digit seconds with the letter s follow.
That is 3h00
